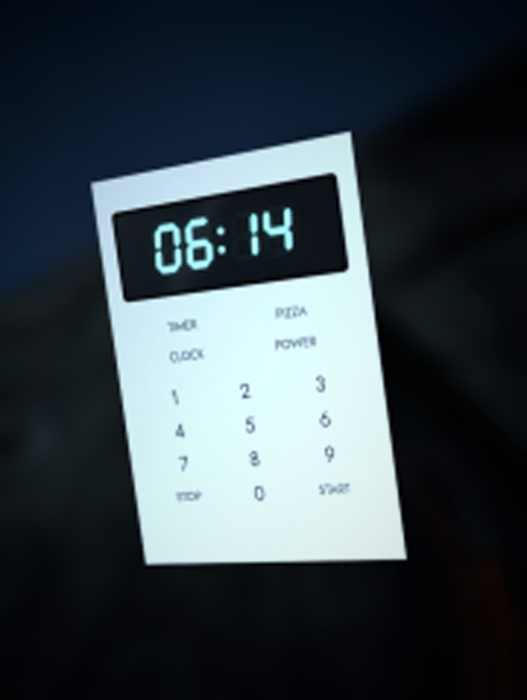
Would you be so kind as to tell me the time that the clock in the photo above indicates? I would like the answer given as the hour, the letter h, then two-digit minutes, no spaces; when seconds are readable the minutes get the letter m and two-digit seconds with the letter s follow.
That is 6h14
